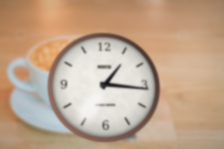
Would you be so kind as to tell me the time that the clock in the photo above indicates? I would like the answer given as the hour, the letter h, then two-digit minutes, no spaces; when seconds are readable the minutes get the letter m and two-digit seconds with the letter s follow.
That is 1h16
